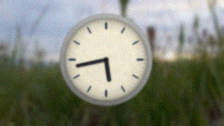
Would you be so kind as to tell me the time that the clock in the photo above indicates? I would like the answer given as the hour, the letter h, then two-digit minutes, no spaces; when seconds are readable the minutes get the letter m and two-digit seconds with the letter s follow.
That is 5h43
